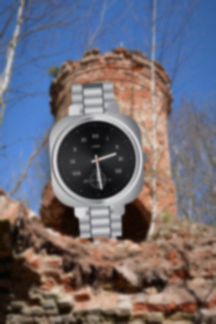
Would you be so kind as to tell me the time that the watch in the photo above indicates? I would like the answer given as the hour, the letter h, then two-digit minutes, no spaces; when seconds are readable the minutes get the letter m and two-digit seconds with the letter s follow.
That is 2h29
